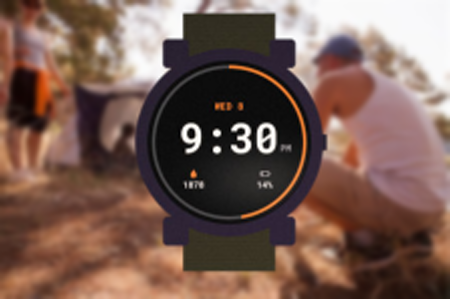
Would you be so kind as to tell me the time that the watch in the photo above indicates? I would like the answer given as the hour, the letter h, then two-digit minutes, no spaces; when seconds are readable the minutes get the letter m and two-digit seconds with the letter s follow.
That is 9h30
